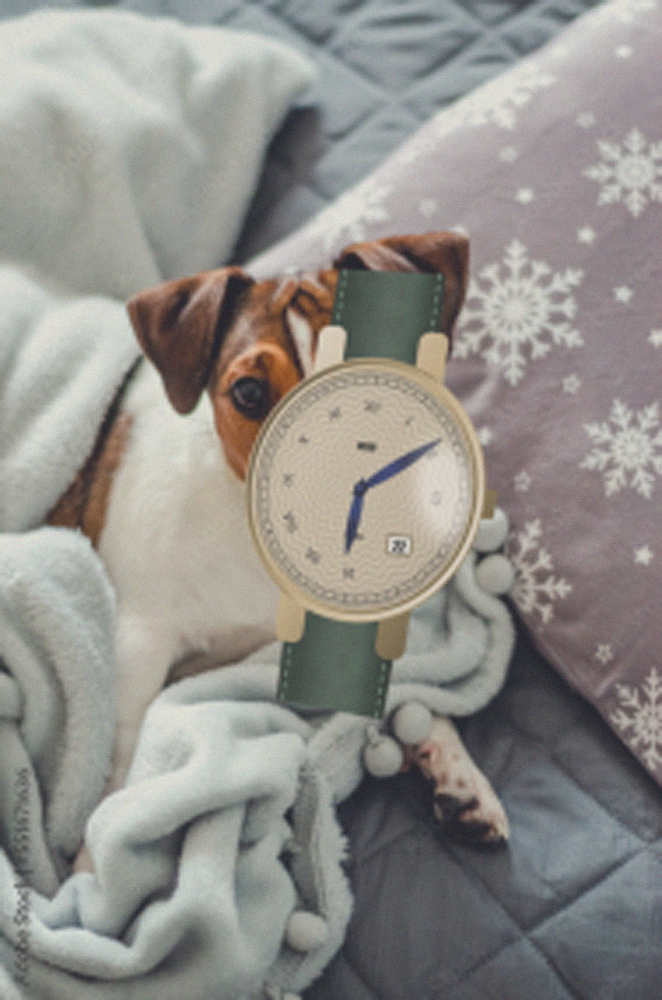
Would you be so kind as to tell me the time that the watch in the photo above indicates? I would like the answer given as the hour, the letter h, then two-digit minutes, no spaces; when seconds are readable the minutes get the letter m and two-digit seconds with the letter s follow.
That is 6h09
